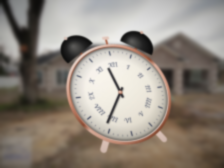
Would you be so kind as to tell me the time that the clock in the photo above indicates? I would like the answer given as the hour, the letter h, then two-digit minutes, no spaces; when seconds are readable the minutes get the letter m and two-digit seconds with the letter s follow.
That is 11h36
